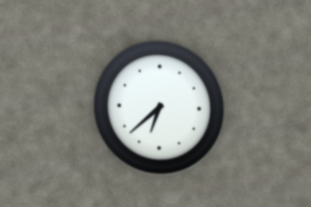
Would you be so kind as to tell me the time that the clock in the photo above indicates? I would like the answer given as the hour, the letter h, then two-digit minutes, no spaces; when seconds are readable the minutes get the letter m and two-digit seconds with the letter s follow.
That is 6h38
